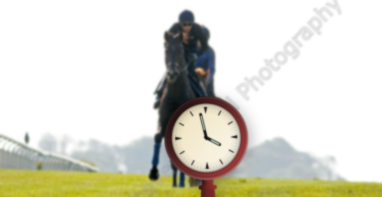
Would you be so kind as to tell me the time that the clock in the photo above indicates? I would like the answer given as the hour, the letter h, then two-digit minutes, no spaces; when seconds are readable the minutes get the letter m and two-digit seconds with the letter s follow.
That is 3h58
